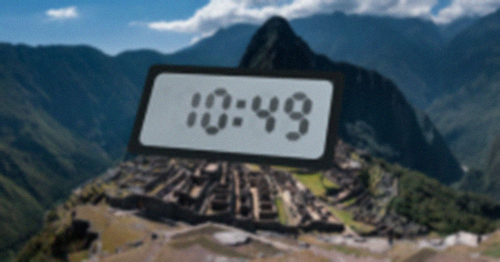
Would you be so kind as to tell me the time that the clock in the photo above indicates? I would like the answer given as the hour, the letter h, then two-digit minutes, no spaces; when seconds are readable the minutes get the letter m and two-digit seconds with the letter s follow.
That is 10h49
